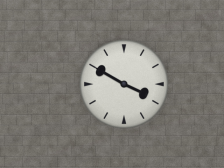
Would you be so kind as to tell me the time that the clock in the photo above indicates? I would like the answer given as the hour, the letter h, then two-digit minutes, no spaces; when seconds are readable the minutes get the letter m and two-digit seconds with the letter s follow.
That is 3h50
